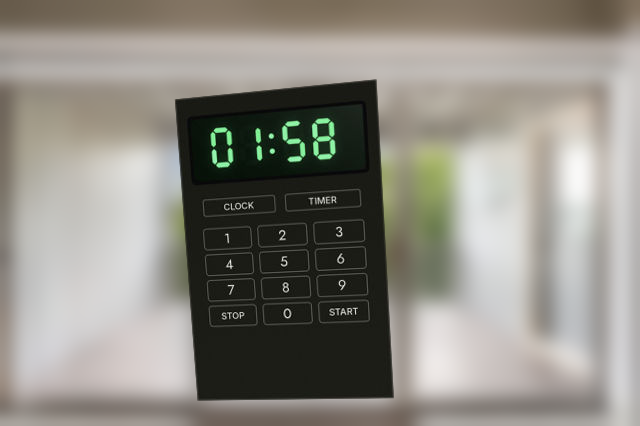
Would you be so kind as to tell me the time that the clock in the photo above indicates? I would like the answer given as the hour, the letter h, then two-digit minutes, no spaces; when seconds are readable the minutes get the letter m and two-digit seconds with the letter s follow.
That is 1h58
